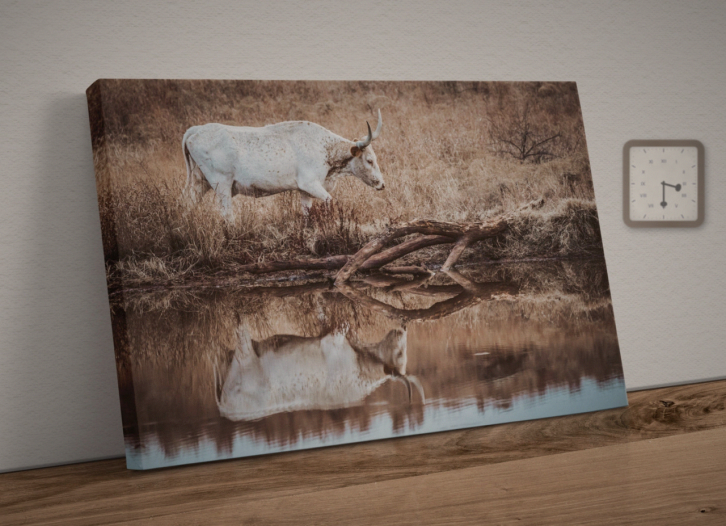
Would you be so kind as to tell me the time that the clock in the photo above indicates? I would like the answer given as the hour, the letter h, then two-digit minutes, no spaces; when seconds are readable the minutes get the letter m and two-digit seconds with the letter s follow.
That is 3h30
